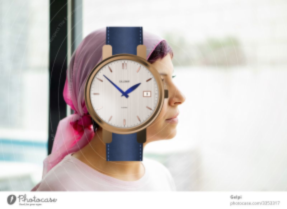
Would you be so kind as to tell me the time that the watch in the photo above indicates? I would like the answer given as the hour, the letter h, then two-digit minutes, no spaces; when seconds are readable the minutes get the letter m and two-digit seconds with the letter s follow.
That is 1h52
